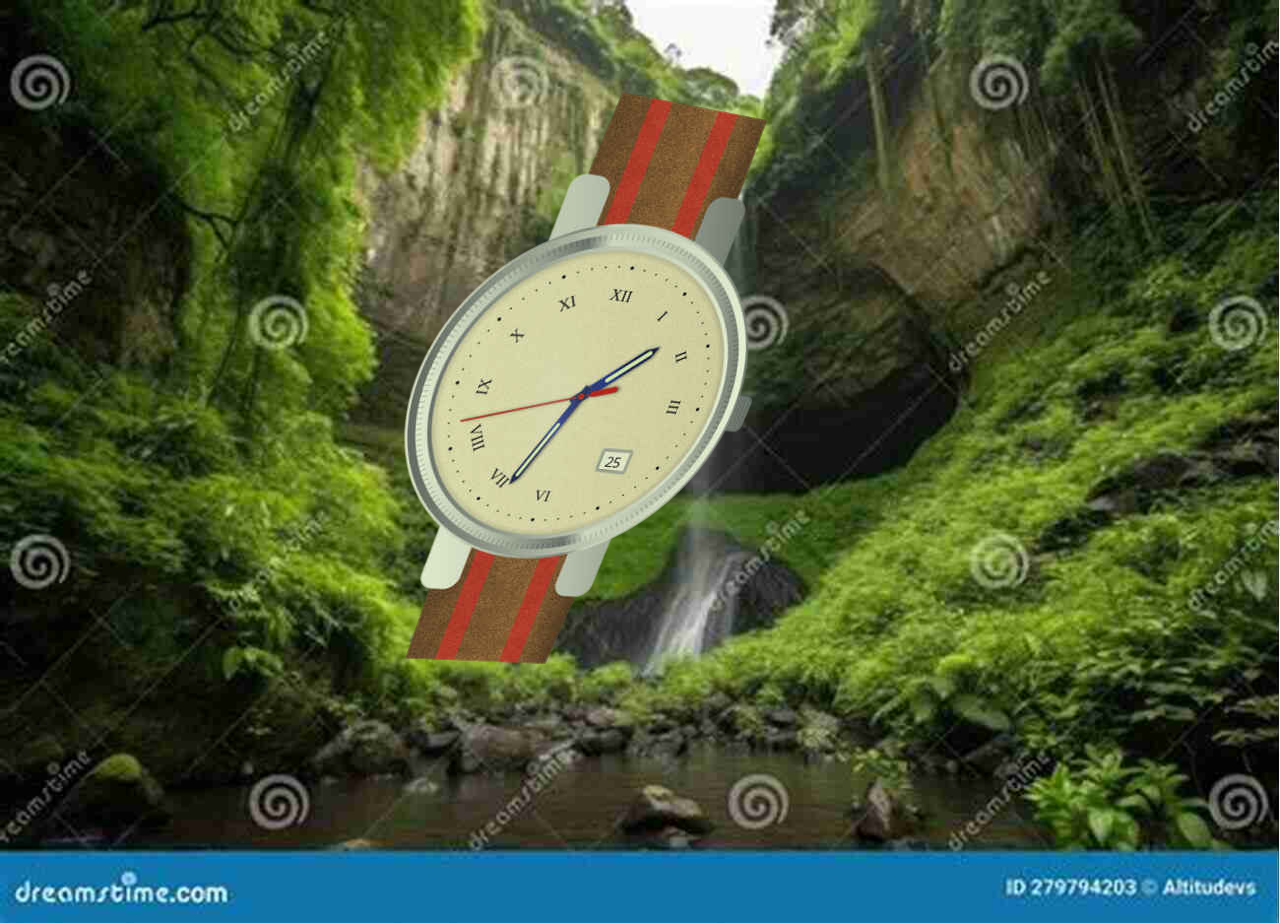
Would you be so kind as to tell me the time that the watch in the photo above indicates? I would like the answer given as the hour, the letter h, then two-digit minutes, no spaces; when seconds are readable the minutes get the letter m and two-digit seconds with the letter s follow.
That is 1h33m42s
